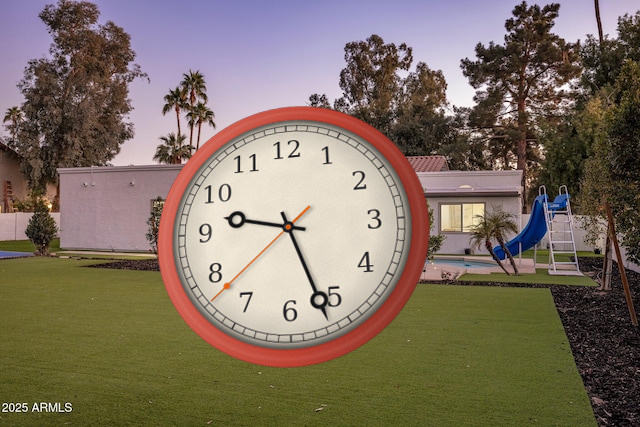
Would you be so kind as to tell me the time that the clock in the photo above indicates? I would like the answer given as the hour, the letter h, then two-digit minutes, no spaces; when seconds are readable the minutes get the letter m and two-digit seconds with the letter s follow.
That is 9h26m38s
